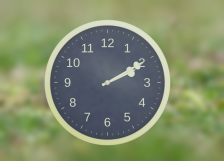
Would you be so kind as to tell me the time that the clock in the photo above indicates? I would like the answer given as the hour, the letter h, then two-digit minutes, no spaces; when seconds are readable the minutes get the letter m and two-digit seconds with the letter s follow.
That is 2h10
